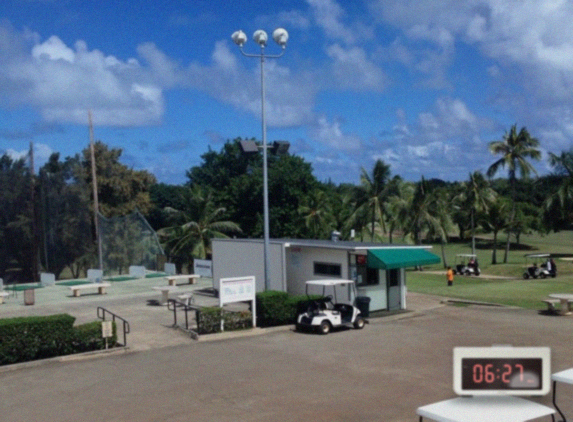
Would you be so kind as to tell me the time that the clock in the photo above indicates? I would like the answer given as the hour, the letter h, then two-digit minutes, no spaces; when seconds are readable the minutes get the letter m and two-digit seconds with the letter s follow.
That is 6h27
